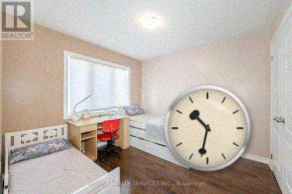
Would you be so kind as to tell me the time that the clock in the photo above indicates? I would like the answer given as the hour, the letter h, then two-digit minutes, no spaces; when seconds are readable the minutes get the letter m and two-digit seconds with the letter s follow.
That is 10h32
